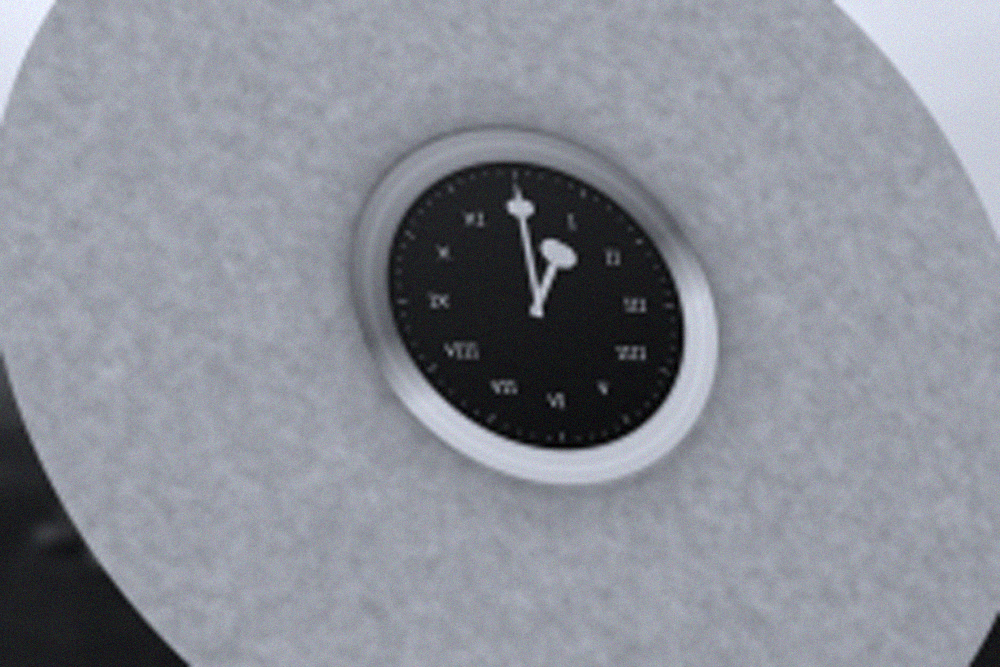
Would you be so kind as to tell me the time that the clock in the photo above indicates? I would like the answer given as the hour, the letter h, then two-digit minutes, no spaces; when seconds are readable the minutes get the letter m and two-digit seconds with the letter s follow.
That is 1h00
